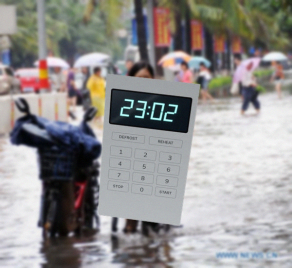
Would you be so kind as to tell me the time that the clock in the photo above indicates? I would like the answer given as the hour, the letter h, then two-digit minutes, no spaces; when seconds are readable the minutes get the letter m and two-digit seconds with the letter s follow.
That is 23h02
